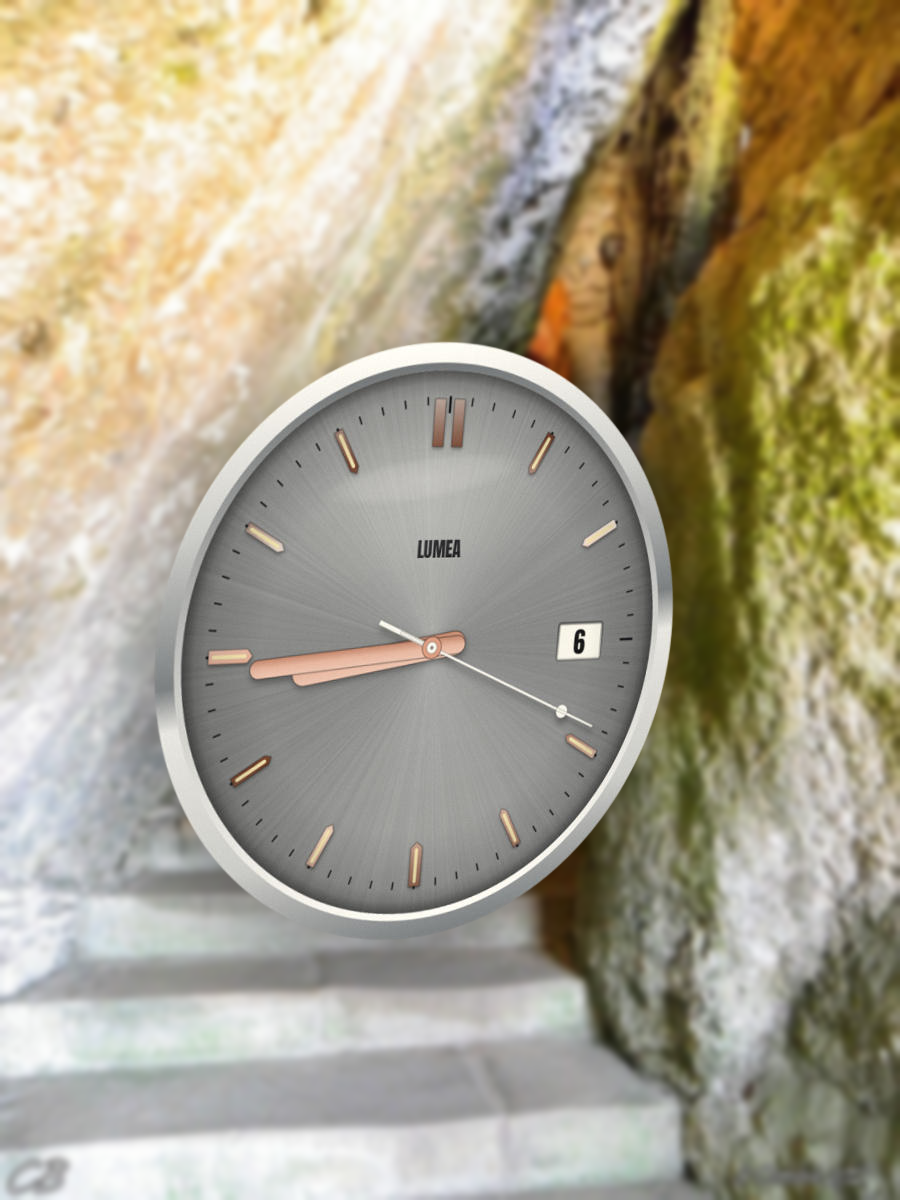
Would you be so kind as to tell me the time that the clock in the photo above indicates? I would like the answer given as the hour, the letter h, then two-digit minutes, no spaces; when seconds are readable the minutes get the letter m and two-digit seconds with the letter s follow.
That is 8h44m19s
